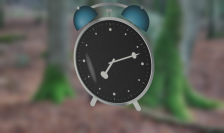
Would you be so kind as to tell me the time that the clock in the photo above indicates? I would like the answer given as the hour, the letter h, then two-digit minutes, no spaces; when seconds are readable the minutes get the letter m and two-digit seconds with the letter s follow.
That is 7h12
